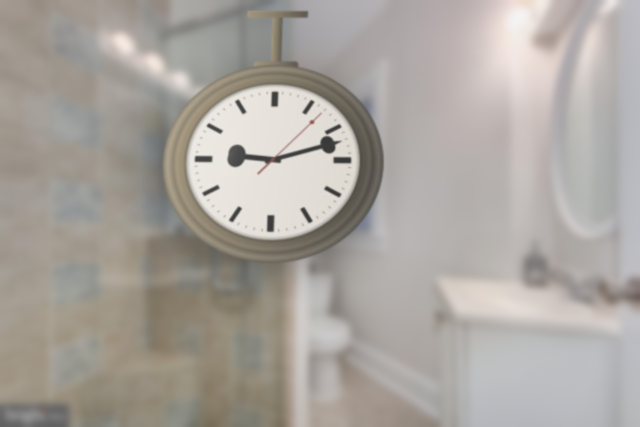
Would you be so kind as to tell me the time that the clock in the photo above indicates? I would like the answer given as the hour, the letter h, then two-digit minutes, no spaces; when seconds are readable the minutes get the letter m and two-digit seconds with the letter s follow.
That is 9h12m07s
